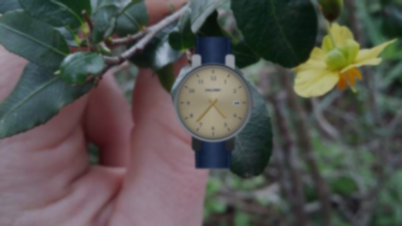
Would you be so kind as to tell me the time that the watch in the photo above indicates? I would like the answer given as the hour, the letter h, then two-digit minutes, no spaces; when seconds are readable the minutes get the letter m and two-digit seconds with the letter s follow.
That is 4h37
